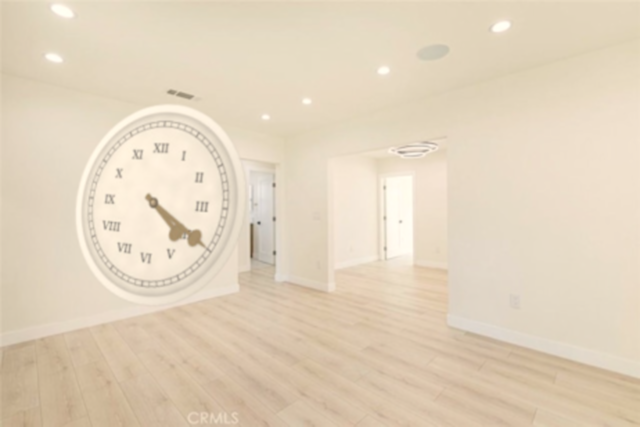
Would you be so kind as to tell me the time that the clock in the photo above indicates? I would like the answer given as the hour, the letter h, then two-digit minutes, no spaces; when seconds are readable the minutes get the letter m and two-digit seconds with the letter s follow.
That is 4h20
